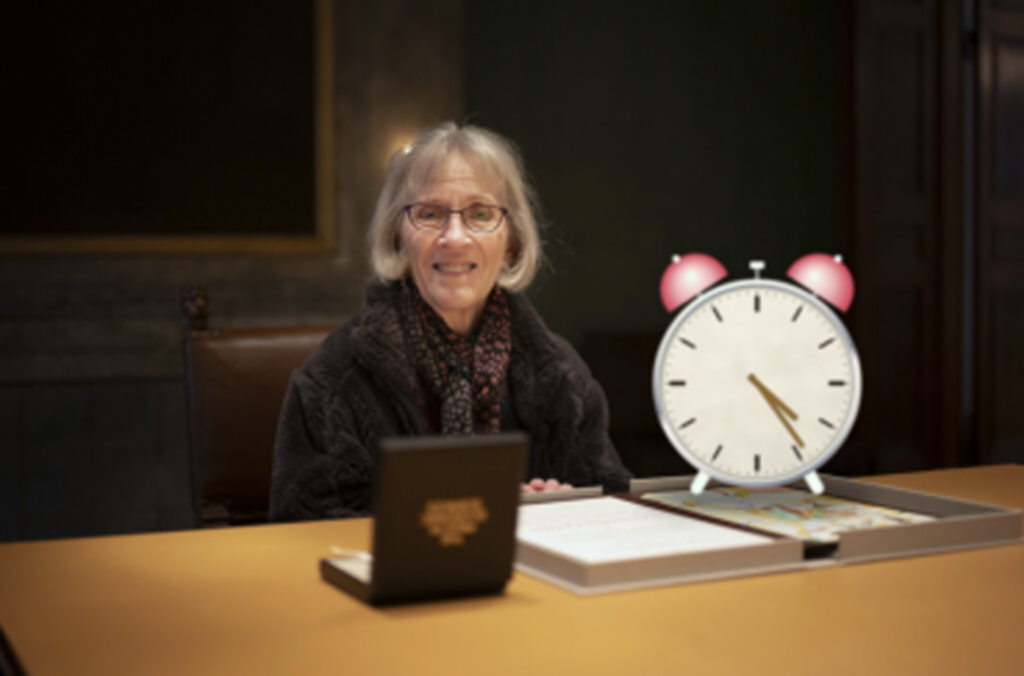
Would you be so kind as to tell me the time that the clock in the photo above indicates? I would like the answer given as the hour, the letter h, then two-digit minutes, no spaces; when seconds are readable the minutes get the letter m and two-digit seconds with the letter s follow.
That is 4h24
